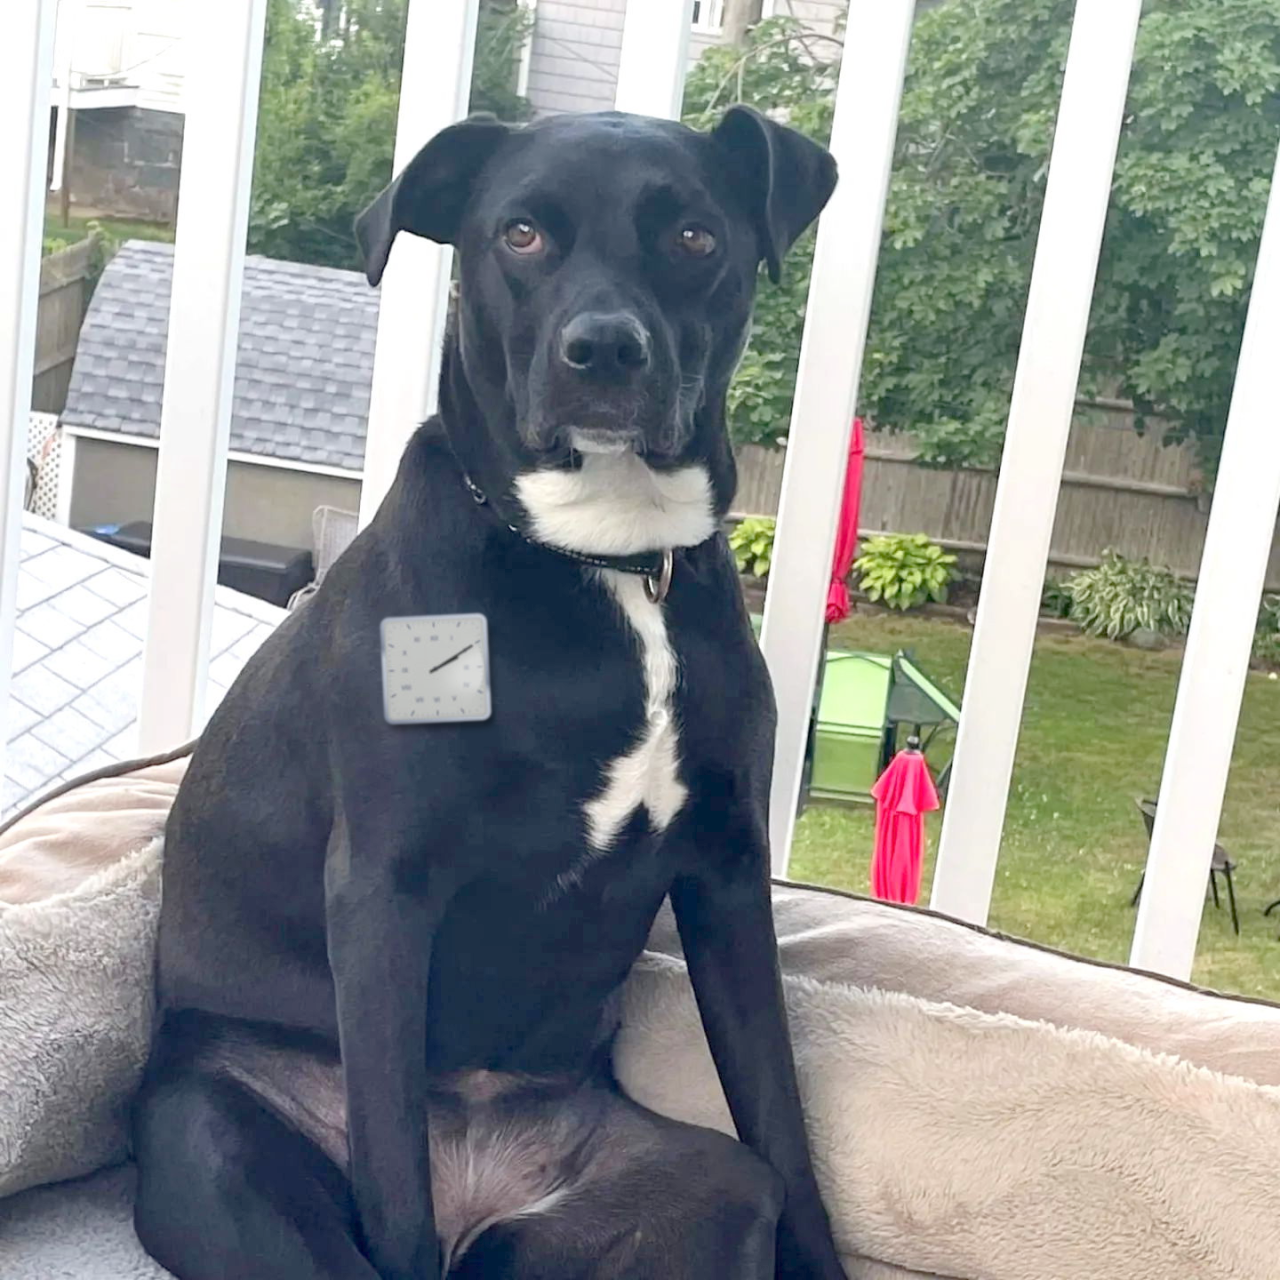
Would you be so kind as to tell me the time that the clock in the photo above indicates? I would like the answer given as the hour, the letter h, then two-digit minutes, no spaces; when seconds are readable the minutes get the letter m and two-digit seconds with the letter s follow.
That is 2h10
